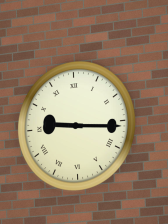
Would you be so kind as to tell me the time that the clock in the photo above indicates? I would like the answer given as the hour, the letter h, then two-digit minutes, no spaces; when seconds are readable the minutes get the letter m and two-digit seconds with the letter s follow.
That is 9h16
